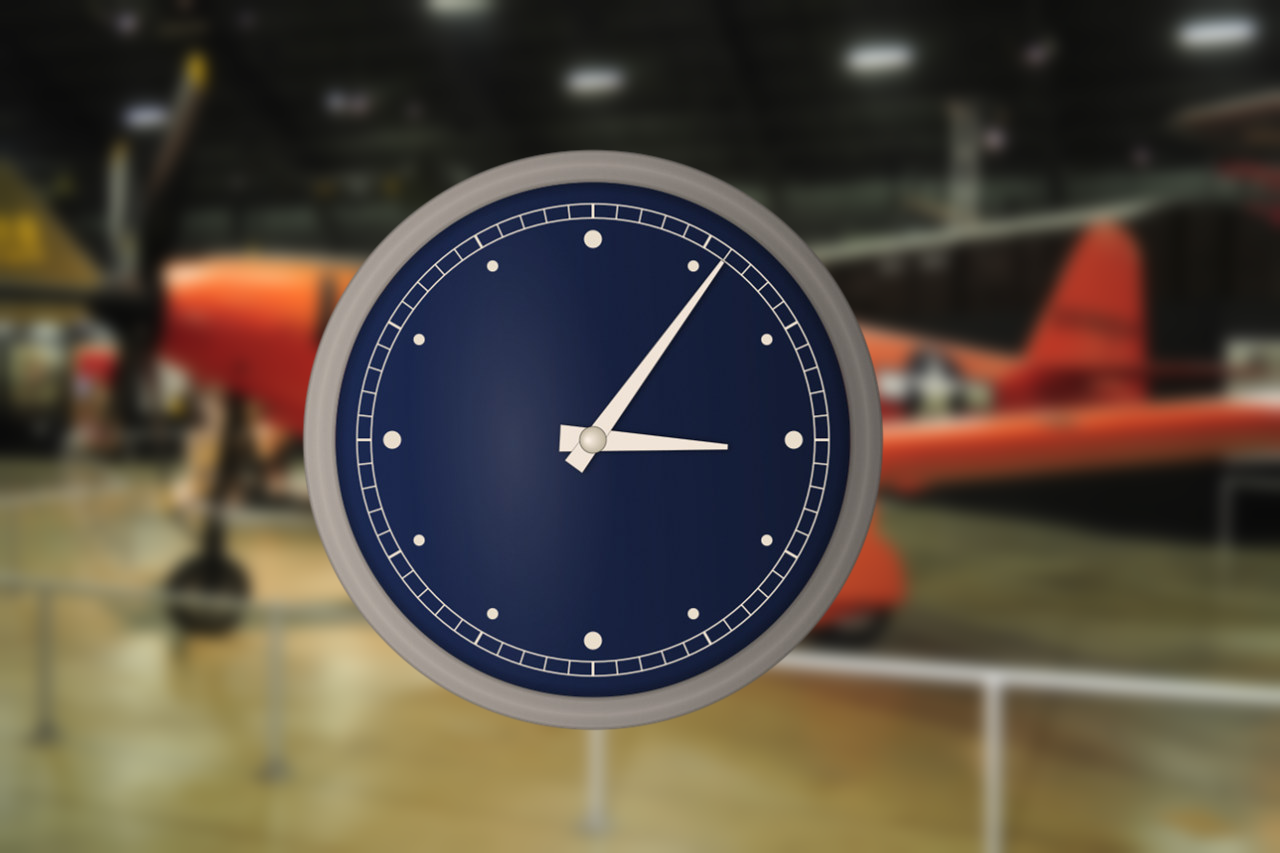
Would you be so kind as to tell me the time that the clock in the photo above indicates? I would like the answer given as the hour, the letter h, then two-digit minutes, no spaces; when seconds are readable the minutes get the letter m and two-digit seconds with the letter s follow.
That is 3h06
